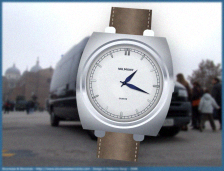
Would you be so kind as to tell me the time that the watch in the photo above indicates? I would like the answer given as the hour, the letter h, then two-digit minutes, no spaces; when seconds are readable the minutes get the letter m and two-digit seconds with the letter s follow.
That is 1h18
